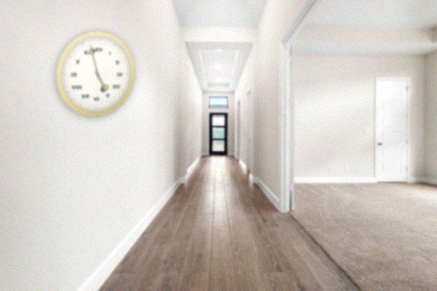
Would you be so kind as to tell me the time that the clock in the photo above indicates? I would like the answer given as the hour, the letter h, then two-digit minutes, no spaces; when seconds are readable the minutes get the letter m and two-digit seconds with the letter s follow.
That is 4h57
